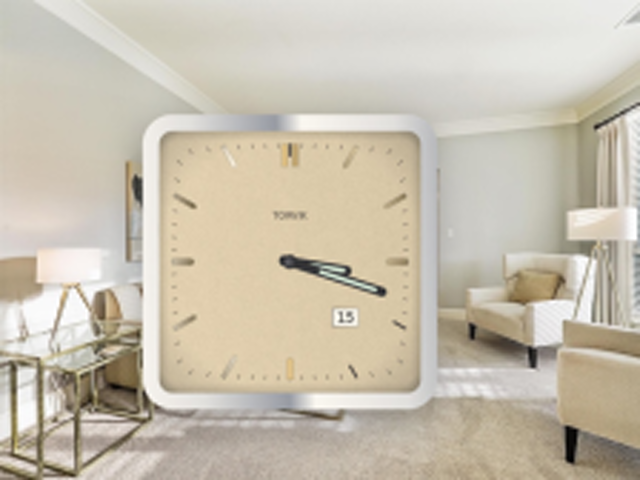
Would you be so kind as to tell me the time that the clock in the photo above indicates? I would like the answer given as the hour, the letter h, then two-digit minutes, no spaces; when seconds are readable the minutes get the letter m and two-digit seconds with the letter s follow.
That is 3h18
